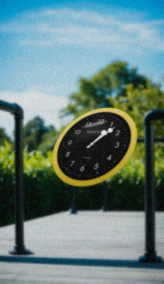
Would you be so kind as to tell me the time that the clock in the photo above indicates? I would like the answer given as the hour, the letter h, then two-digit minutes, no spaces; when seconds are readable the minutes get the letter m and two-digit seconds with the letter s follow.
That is 1h07
